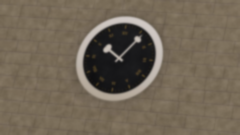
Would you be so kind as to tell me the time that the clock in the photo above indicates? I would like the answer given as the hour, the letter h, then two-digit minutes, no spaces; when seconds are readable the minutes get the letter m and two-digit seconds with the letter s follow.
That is 10h06
